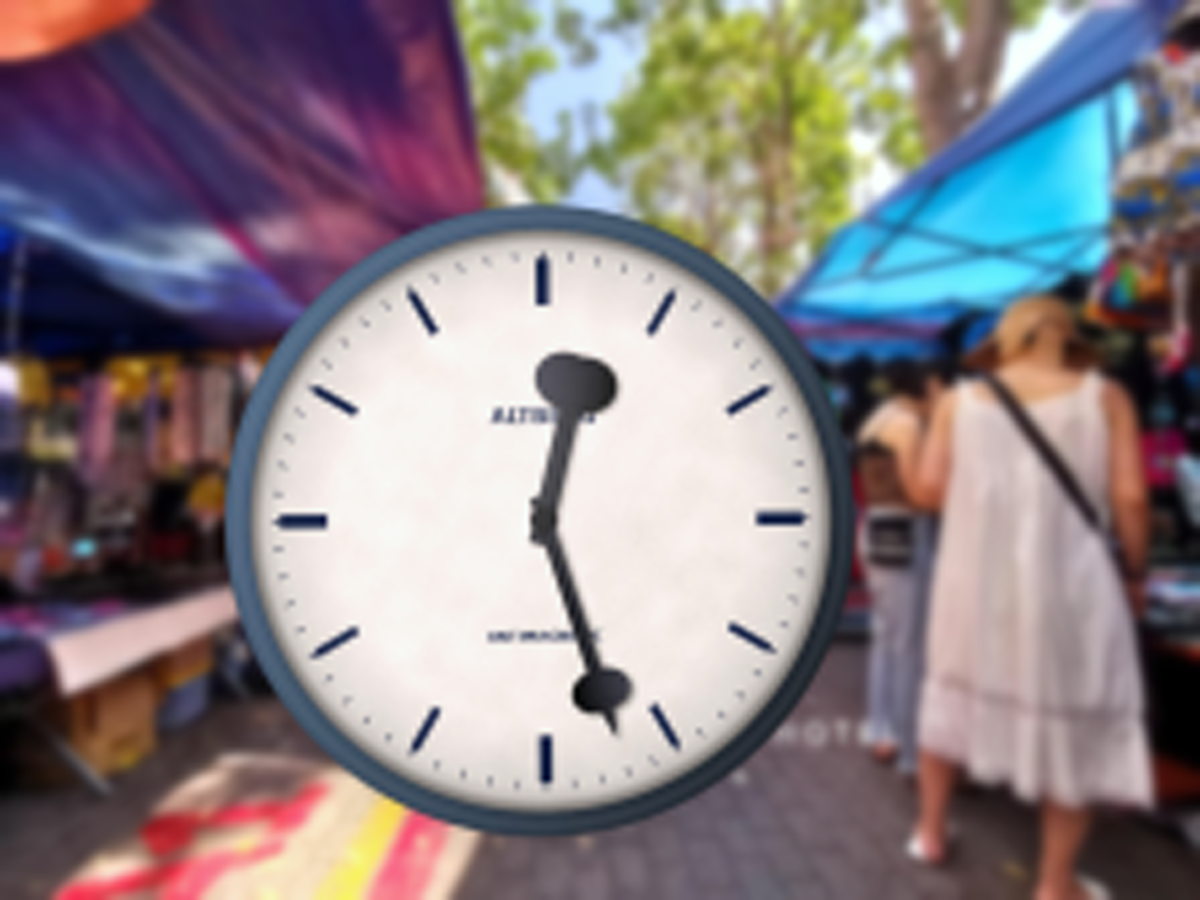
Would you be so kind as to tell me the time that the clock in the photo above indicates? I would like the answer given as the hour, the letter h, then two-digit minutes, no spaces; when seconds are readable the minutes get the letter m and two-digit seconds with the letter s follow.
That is 12h27
